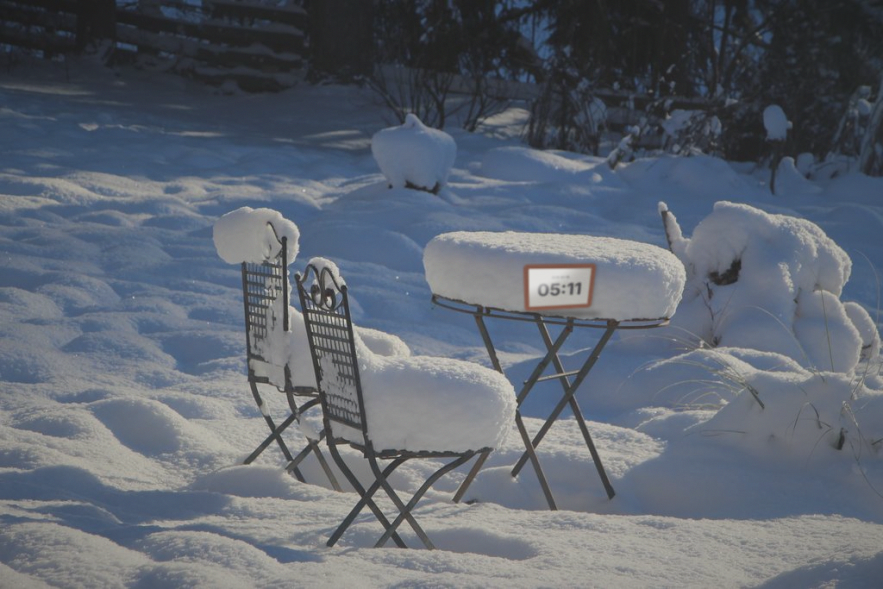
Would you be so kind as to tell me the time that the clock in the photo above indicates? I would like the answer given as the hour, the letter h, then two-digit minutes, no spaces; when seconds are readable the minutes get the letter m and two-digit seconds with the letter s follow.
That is 5h11
